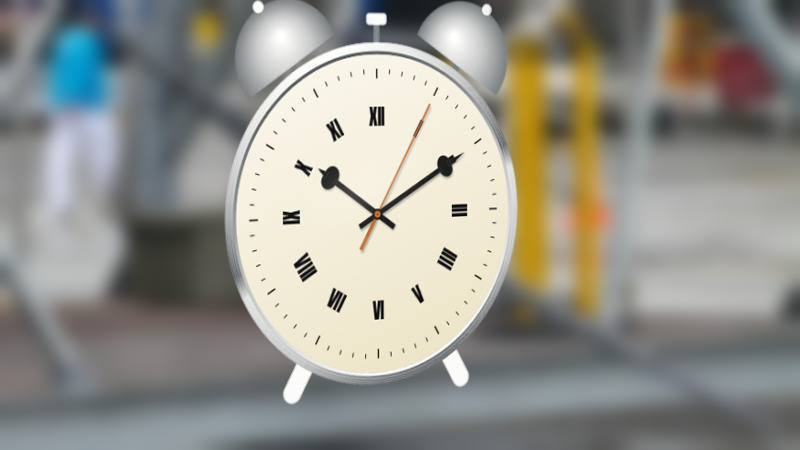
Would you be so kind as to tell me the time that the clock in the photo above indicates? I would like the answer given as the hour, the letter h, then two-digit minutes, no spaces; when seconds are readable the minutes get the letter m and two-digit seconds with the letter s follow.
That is 10h10m05s
